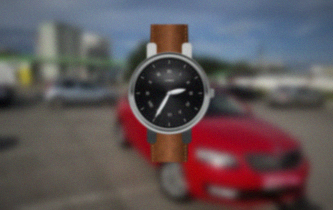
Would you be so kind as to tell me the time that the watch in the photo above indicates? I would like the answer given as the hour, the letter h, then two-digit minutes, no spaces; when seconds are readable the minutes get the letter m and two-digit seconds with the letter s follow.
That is 2h35
